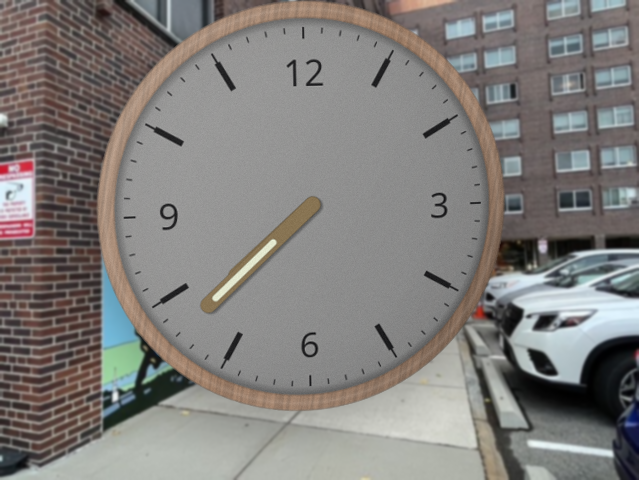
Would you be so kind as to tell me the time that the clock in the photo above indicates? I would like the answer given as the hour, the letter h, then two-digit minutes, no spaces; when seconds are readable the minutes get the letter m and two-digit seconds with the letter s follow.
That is 7h38
